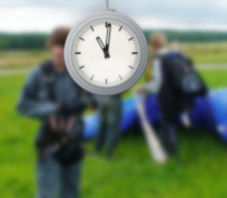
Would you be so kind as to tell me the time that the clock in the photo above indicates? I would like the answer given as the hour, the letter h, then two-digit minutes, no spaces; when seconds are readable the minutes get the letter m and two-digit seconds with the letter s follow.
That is 11h01
